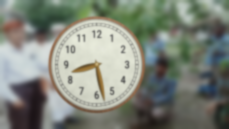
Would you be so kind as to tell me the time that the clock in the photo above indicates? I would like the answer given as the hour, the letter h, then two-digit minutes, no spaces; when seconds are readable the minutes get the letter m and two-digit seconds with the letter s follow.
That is 8h28
